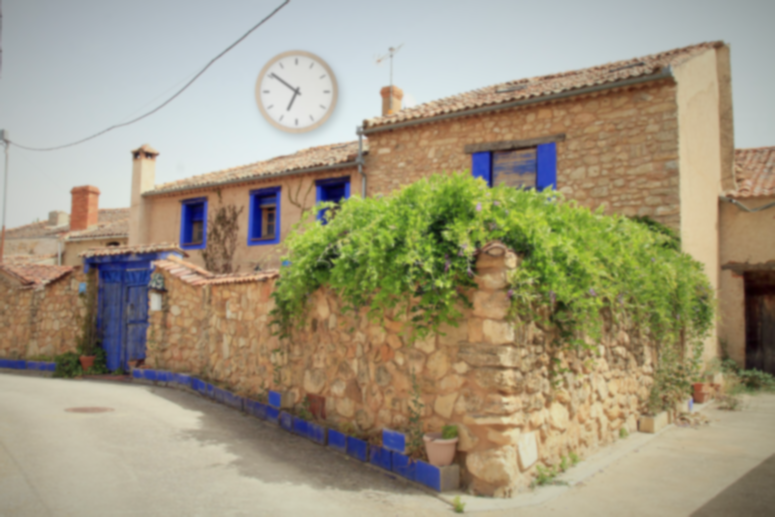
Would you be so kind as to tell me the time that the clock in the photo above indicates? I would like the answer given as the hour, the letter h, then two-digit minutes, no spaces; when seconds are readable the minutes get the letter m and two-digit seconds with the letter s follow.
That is 6h51
